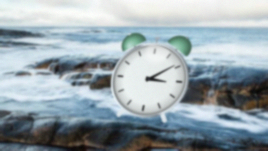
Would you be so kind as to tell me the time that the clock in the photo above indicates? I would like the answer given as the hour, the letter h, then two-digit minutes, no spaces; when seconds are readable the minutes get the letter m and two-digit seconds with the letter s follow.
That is 3h09
